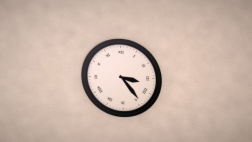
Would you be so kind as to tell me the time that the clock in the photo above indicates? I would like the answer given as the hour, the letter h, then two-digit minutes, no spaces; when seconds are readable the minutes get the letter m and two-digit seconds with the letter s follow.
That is 3h24
